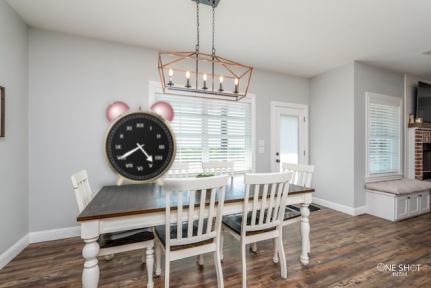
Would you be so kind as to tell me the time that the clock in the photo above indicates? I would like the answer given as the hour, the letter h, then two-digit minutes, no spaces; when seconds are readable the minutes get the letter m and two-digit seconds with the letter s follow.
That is 4h40
